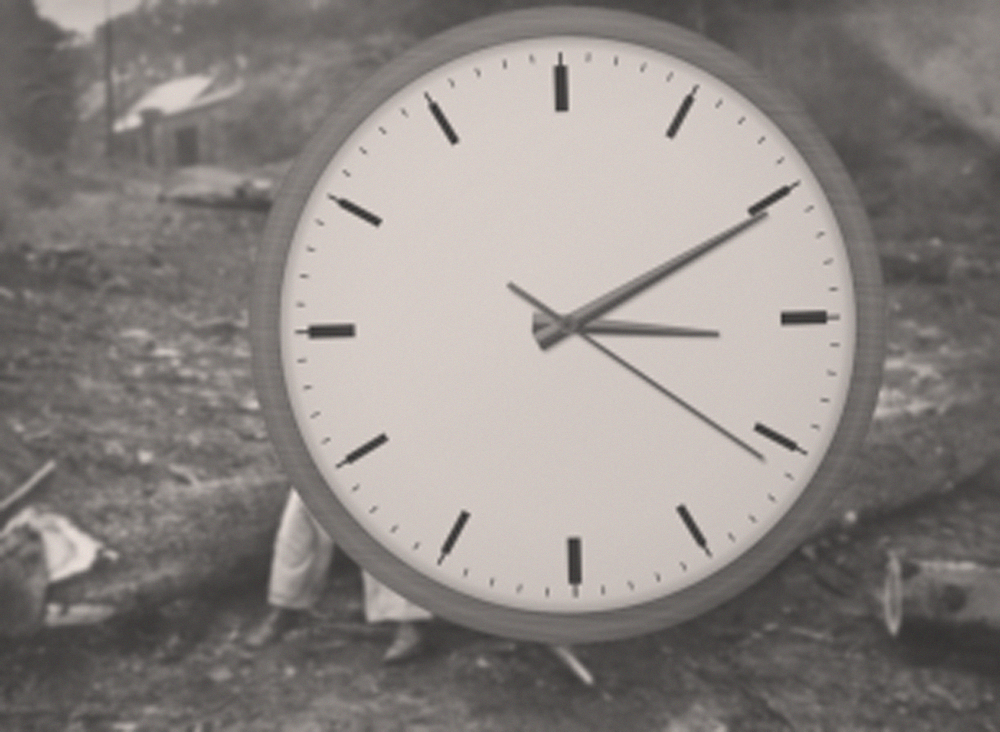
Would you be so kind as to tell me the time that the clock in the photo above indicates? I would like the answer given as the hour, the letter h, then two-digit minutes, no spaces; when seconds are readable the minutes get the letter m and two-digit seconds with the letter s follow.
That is 3h10m21s
